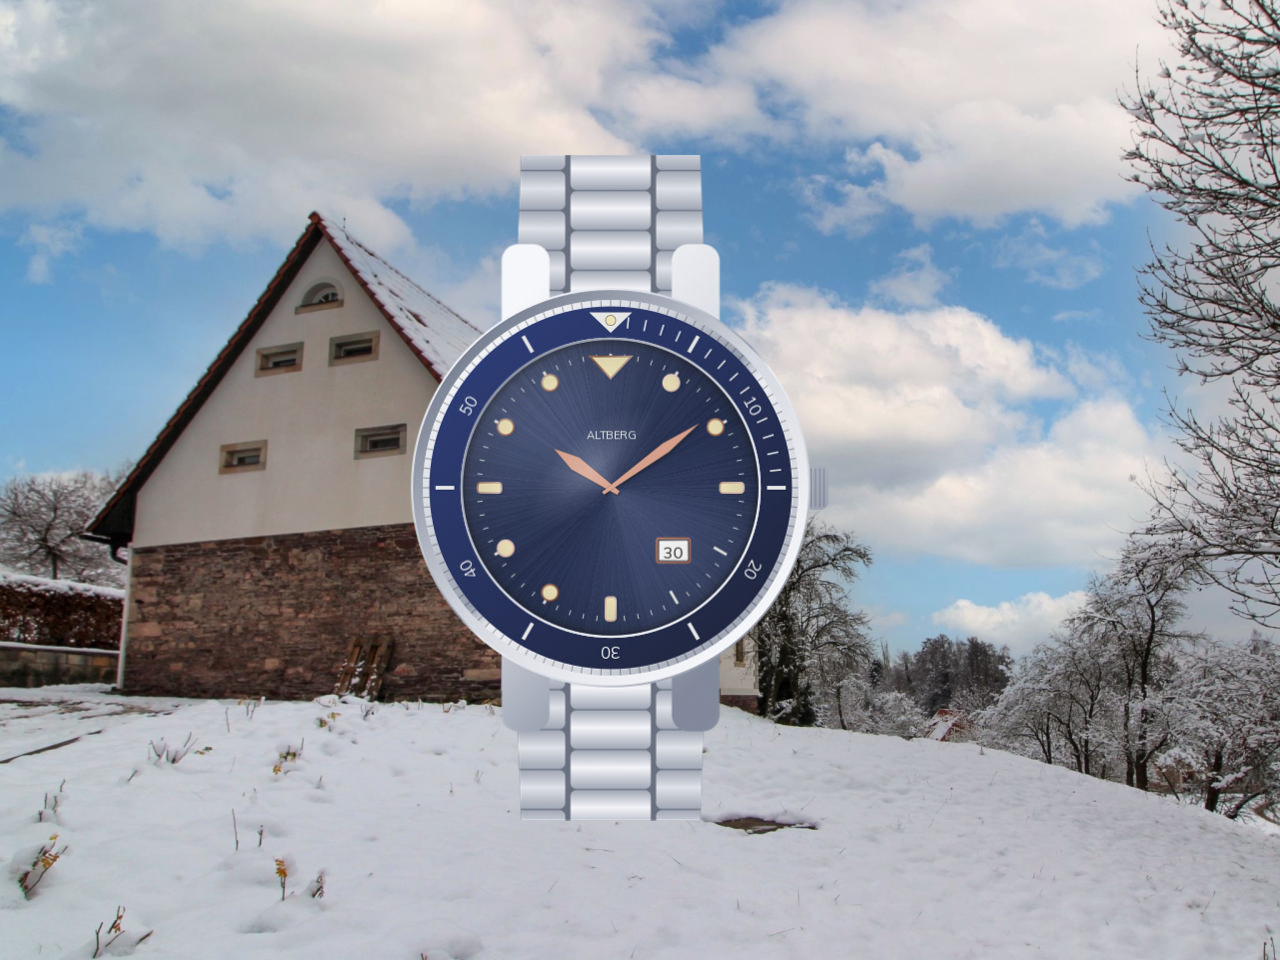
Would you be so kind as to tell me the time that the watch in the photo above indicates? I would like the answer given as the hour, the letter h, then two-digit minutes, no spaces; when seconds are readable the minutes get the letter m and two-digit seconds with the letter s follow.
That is 10h09
